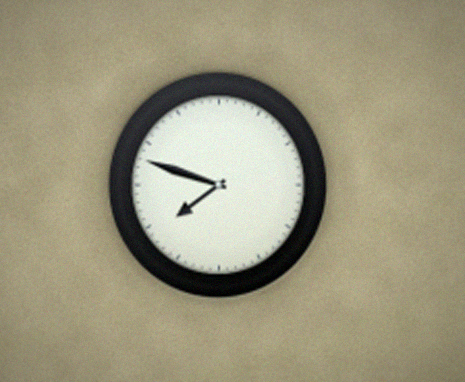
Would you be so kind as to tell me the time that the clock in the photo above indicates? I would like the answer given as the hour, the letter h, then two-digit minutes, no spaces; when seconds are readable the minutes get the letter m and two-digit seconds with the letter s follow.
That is 7h48
